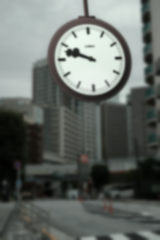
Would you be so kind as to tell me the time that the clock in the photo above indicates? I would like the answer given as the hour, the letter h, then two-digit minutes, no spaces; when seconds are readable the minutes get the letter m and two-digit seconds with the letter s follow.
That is 9h48
